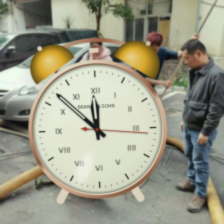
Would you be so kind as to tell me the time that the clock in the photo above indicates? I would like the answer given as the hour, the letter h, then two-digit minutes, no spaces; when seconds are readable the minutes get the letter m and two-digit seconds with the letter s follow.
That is 11h52m16s
